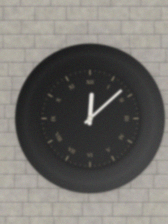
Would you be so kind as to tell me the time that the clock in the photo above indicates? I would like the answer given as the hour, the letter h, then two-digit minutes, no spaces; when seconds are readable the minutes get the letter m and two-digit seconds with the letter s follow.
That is 12h08
